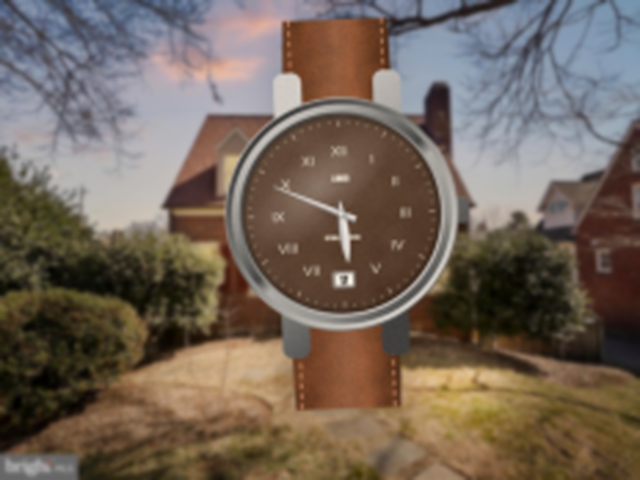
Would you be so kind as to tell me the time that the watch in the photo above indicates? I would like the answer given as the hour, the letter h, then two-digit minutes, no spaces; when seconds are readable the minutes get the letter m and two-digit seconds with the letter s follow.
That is 5h49
